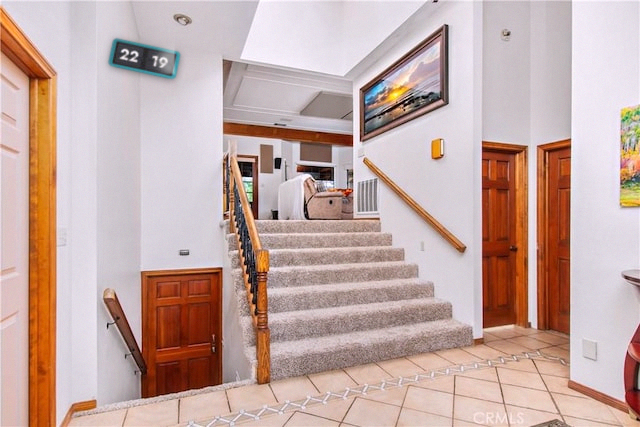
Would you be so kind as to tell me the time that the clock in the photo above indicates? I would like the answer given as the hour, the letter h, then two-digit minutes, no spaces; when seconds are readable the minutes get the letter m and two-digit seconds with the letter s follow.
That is 22h19
